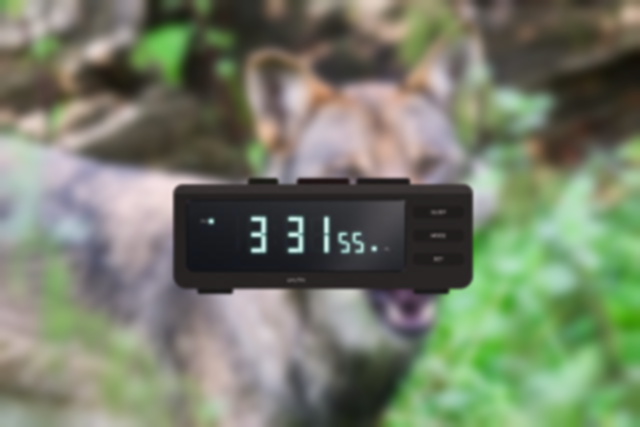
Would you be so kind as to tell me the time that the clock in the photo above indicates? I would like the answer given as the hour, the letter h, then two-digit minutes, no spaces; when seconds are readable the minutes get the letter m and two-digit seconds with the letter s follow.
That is 3h31m55s
